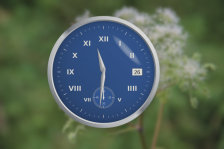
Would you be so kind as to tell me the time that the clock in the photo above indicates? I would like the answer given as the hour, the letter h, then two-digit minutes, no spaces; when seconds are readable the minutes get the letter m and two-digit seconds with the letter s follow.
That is 11h31
